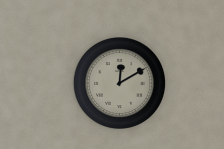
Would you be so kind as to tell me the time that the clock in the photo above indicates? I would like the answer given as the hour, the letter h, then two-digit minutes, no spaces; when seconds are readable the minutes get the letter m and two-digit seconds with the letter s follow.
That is 12h10
